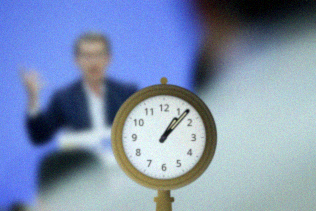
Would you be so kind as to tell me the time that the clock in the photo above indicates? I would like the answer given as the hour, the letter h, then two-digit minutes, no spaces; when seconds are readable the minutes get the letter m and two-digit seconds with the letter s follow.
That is 1h07
